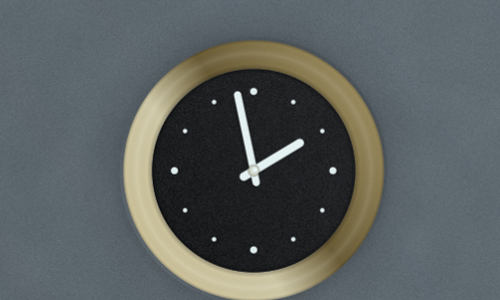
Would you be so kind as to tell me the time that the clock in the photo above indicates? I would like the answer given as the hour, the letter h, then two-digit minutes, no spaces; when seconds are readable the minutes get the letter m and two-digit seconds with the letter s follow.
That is 1h58
